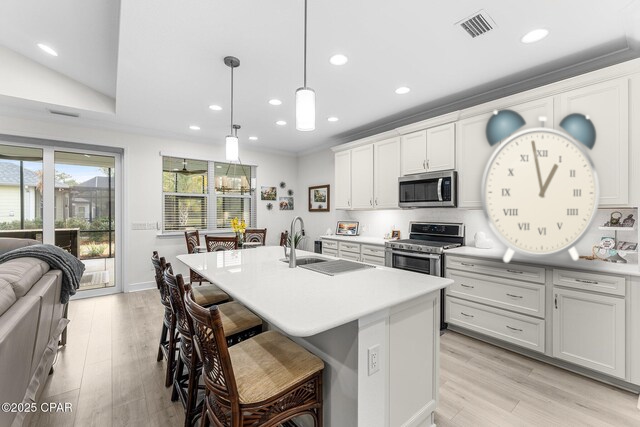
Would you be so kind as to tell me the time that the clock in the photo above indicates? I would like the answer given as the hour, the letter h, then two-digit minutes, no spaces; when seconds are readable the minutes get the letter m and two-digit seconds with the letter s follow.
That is 12h58
